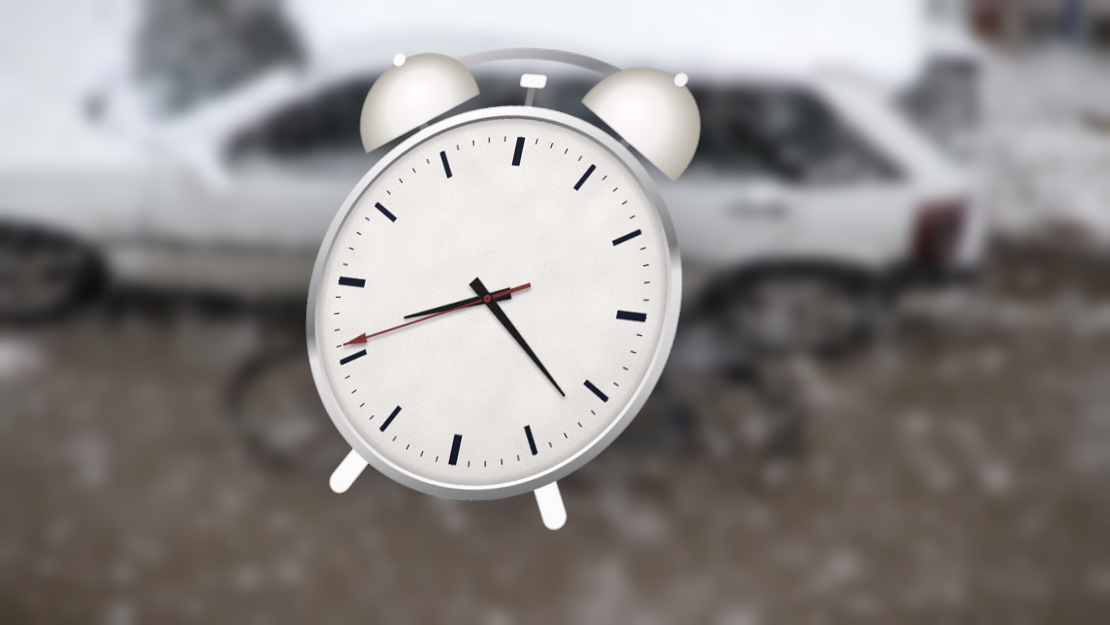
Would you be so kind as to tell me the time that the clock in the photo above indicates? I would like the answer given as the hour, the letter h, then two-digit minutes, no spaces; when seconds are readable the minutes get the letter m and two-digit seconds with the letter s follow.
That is 8h21m41s
